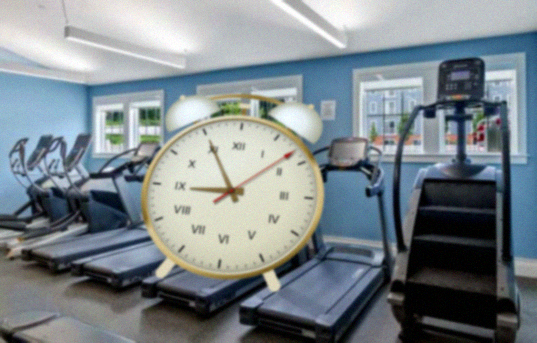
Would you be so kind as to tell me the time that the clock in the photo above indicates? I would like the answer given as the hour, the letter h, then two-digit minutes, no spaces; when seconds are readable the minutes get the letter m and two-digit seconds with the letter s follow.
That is 8h55m08s
